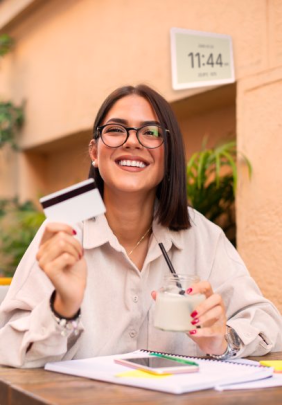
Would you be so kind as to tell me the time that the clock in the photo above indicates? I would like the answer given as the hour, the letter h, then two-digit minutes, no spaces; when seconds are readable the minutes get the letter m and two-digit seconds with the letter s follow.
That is 11h44
